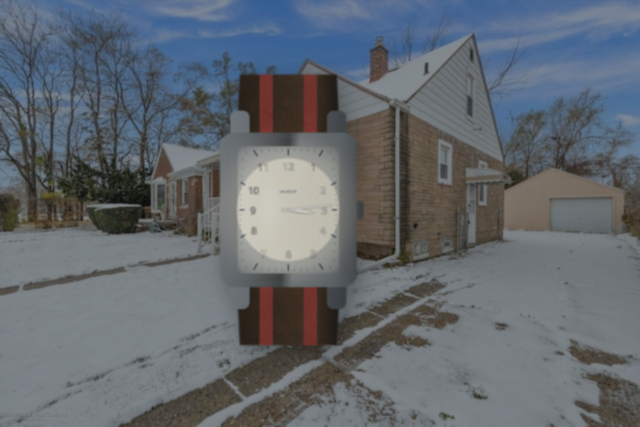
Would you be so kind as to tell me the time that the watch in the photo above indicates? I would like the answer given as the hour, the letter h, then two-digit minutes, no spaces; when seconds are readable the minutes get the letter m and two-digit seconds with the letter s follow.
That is 3h14
